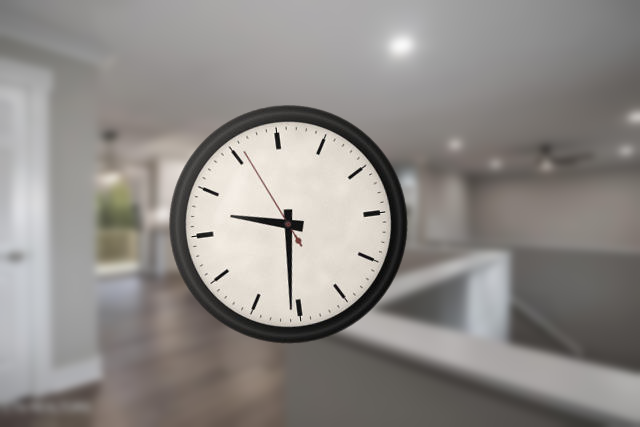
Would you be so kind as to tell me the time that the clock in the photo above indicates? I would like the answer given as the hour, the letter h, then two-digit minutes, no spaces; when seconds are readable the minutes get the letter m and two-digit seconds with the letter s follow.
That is 9h30m56s
